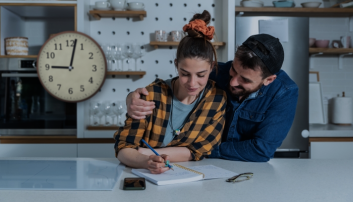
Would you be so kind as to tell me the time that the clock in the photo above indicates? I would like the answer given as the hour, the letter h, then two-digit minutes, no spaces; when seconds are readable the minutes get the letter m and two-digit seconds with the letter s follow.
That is 9h02
